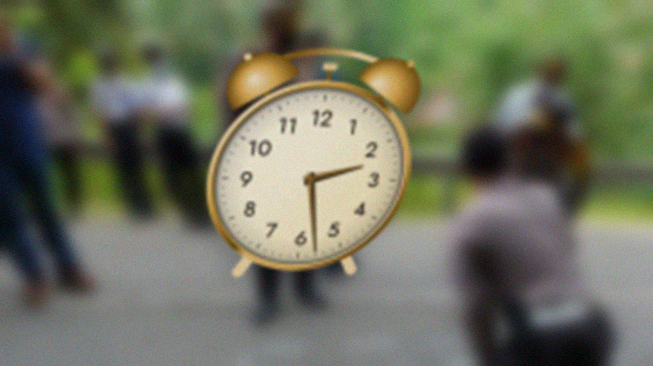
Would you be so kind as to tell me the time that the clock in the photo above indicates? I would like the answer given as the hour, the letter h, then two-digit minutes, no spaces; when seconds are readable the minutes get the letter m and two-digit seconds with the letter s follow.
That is 2h28
